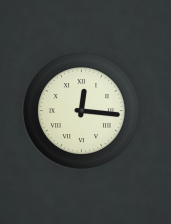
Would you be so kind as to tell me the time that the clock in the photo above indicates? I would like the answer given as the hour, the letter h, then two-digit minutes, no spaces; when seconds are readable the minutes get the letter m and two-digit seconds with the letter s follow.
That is 12h16
